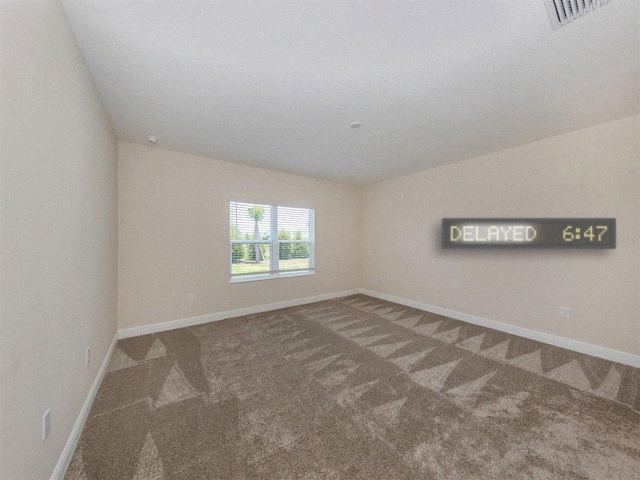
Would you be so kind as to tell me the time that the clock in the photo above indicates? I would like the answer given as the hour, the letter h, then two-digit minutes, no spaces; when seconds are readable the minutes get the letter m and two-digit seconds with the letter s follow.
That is 6h47
